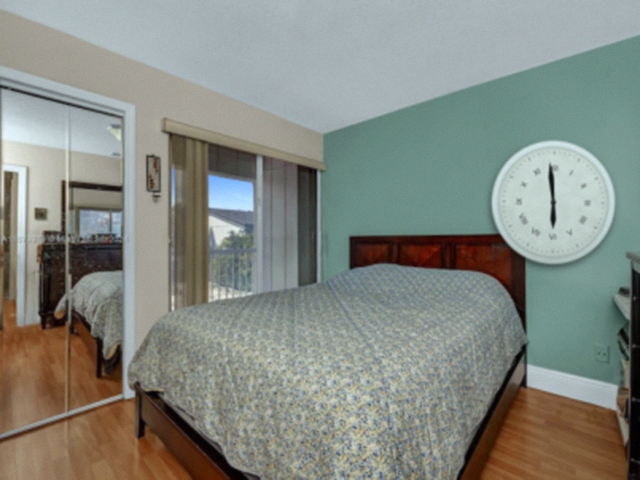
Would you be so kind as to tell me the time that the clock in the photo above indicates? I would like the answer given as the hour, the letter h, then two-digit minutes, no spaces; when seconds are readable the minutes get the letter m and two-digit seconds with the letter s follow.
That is 5h59
